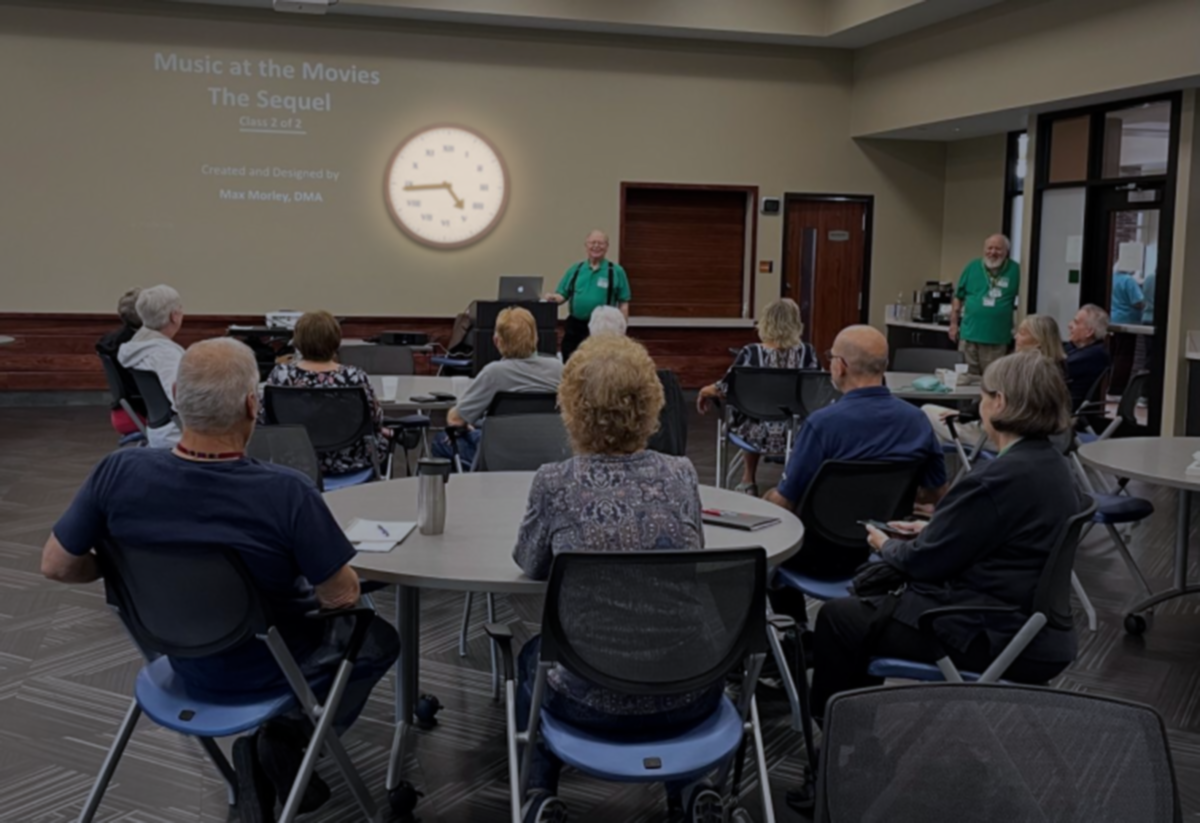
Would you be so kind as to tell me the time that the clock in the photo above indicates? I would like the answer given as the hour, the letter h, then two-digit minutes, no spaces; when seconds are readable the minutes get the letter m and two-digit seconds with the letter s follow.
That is 4h44
